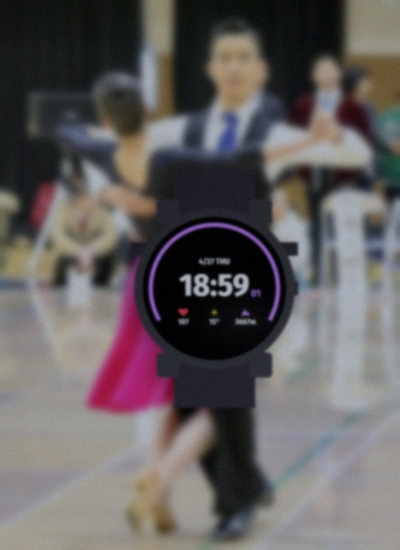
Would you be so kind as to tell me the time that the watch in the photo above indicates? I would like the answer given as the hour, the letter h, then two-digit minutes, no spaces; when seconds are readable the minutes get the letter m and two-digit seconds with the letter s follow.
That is 18h59
